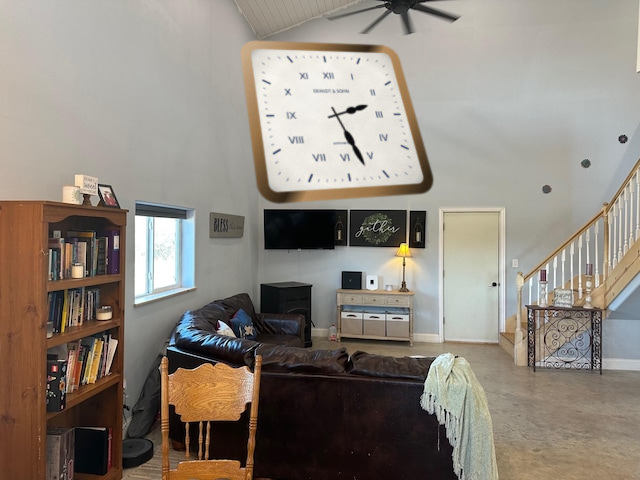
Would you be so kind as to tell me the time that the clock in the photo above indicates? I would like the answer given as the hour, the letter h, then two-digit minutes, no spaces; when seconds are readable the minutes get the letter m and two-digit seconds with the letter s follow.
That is 2h27
